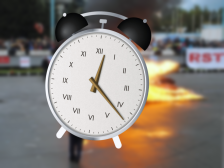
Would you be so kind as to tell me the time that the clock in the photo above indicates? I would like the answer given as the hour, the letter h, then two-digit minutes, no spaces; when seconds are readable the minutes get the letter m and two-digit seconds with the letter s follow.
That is 12h22
